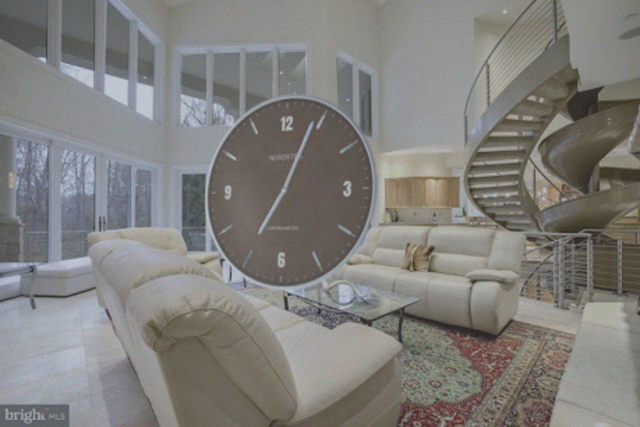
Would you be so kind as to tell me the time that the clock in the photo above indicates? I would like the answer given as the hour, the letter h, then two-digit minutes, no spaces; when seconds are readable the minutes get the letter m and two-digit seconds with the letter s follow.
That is 7h04
